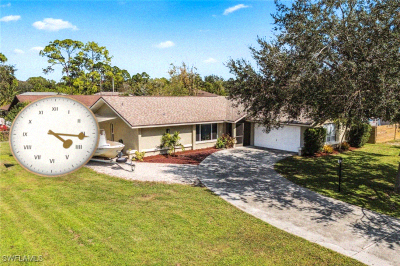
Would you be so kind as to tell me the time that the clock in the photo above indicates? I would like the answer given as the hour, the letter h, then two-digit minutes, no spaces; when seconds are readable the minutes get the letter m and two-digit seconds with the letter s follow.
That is 4h16
